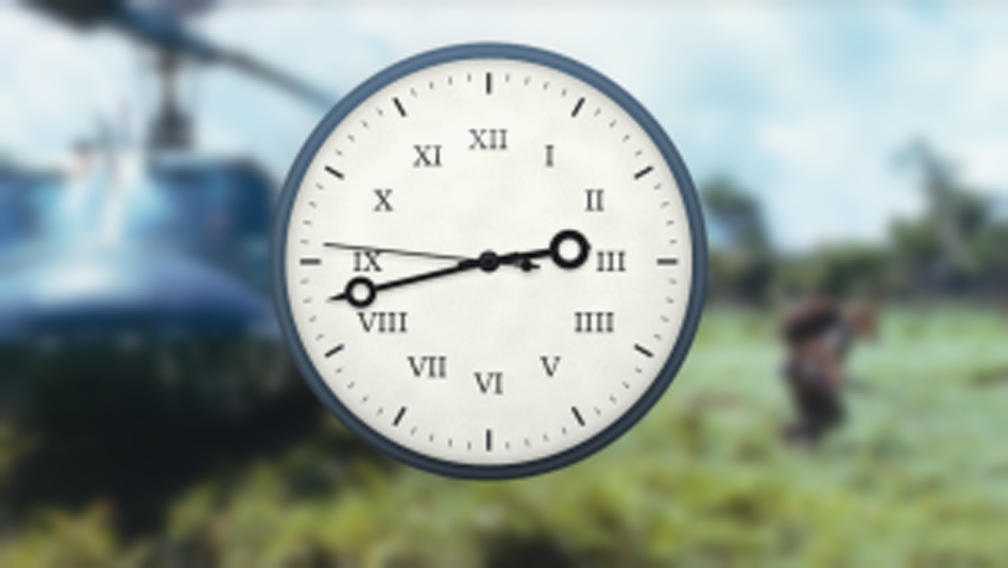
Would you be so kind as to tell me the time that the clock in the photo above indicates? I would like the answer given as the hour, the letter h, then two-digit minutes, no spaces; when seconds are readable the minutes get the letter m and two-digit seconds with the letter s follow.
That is 2h42m46s
